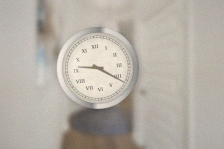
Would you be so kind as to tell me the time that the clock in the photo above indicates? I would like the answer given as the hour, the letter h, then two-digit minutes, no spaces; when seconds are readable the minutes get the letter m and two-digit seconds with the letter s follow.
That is 9h21
